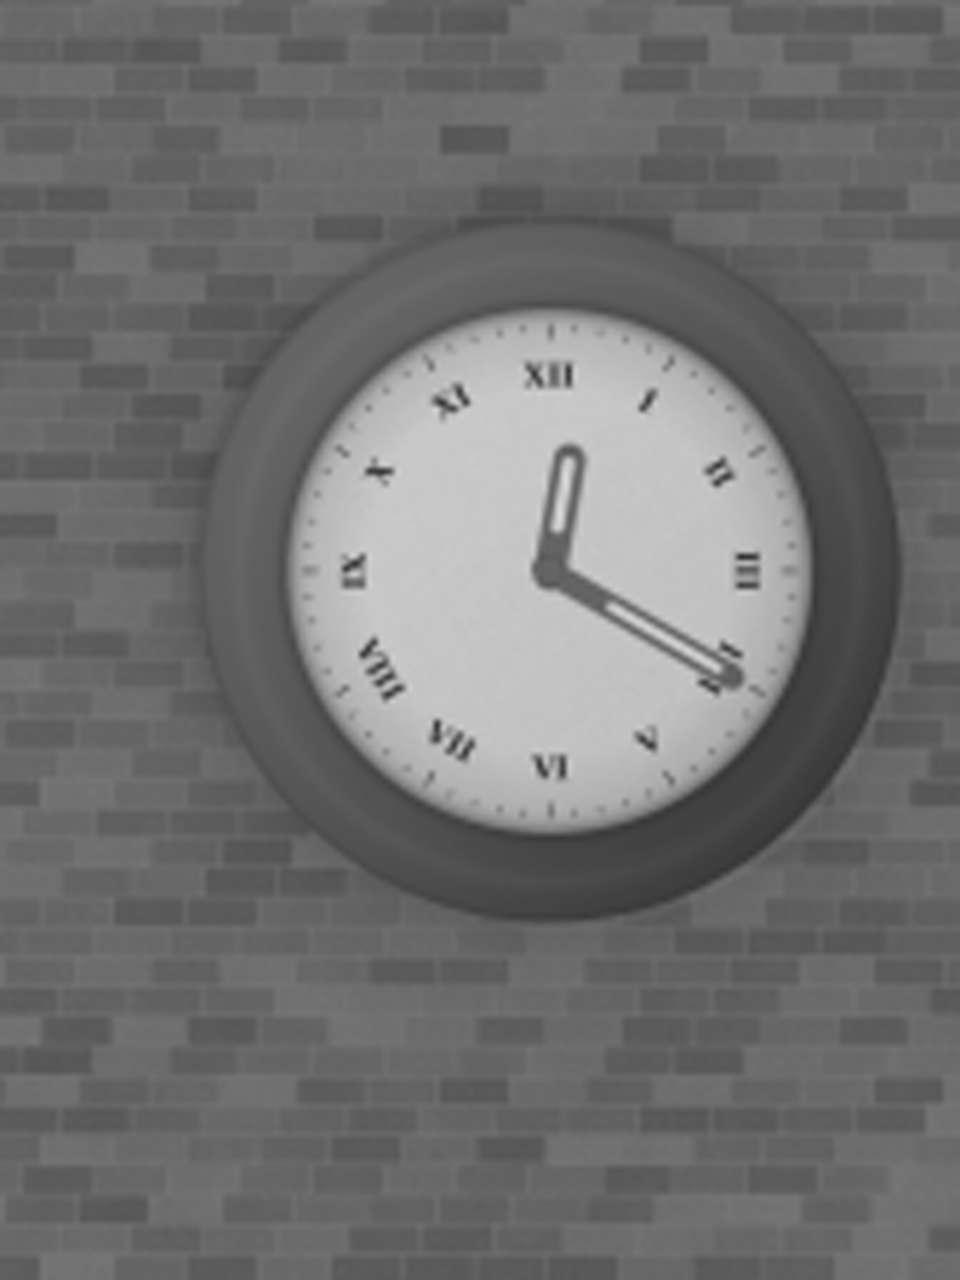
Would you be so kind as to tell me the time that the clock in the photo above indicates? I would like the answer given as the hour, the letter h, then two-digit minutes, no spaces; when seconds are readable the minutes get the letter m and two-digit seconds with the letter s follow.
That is 12h20
